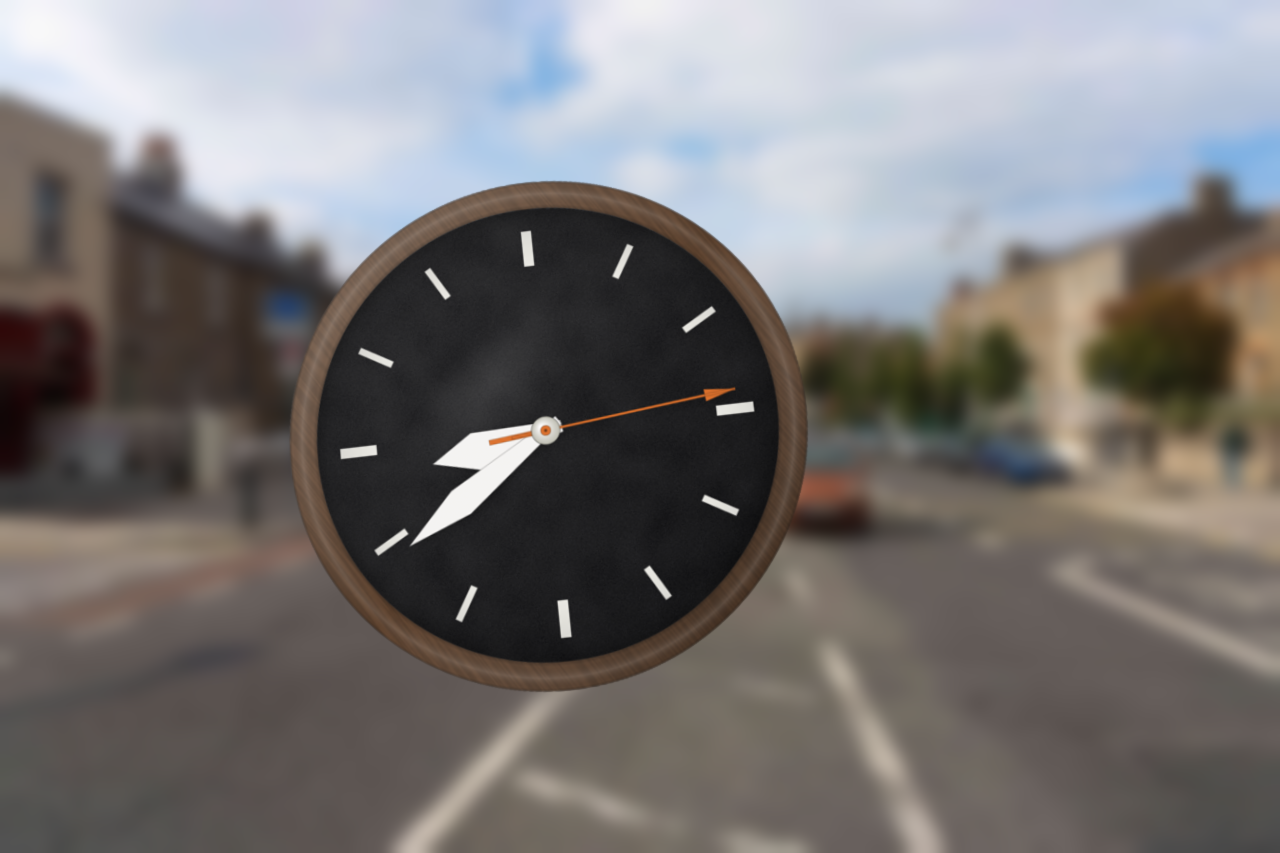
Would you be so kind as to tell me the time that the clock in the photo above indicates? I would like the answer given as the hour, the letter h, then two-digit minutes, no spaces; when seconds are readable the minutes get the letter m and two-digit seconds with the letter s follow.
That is 8h39m14s
